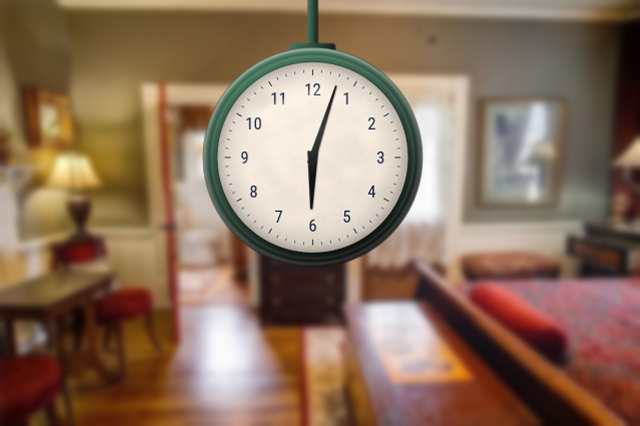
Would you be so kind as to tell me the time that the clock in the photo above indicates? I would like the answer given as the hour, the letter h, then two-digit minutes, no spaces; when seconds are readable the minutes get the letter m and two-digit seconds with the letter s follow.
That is 6h03
